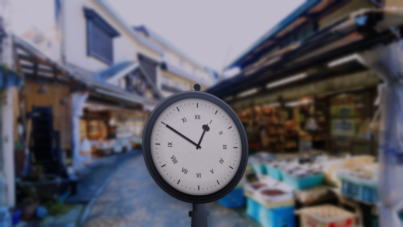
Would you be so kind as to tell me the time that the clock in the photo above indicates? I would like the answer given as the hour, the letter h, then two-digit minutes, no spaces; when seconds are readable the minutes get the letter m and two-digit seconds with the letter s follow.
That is 12h50
